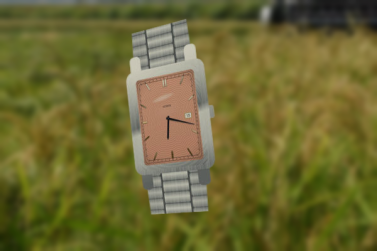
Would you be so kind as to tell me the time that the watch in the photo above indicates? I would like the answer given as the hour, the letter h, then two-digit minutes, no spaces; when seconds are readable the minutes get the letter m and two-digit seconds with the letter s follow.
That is 6h18
